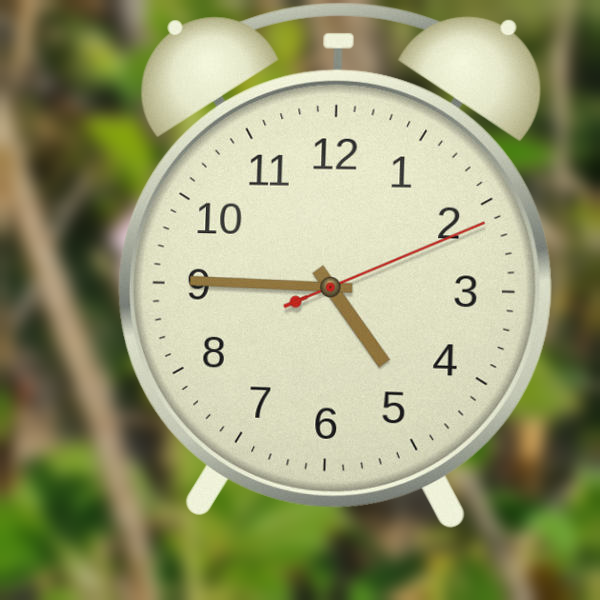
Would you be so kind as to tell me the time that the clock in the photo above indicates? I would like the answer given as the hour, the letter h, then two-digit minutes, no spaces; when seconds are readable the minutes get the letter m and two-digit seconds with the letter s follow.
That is 4h45m11s
